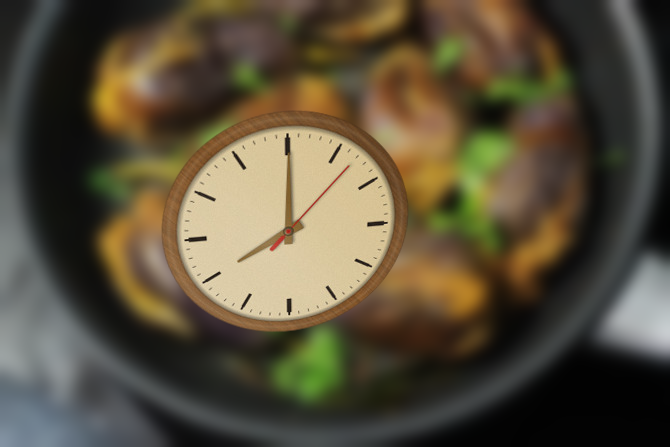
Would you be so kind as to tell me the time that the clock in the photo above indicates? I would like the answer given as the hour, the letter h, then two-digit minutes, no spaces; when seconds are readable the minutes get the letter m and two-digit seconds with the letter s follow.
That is 8h00m07s
